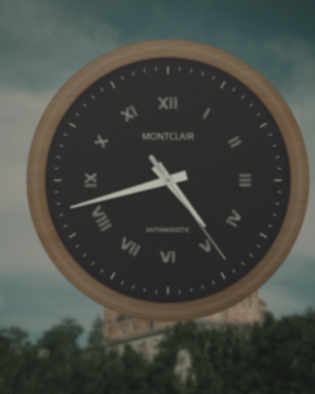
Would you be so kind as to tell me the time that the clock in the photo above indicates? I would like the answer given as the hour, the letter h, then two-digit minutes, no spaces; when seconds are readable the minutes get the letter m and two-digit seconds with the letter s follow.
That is 4h42m24s
